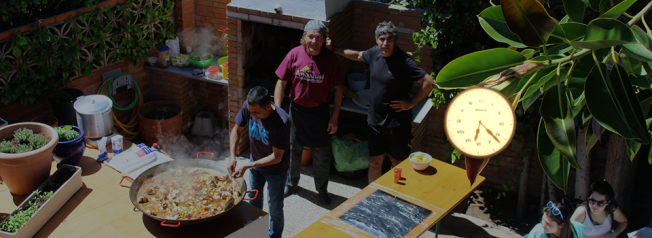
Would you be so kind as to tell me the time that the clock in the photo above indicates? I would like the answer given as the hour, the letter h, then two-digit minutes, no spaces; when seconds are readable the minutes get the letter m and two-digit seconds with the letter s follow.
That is 6h22
